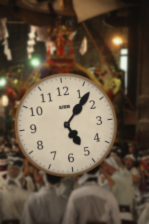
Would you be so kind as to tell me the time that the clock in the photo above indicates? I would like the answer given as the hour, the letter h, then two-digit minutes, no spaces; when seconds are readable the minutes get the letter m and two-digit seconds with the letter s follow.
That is 5h07
